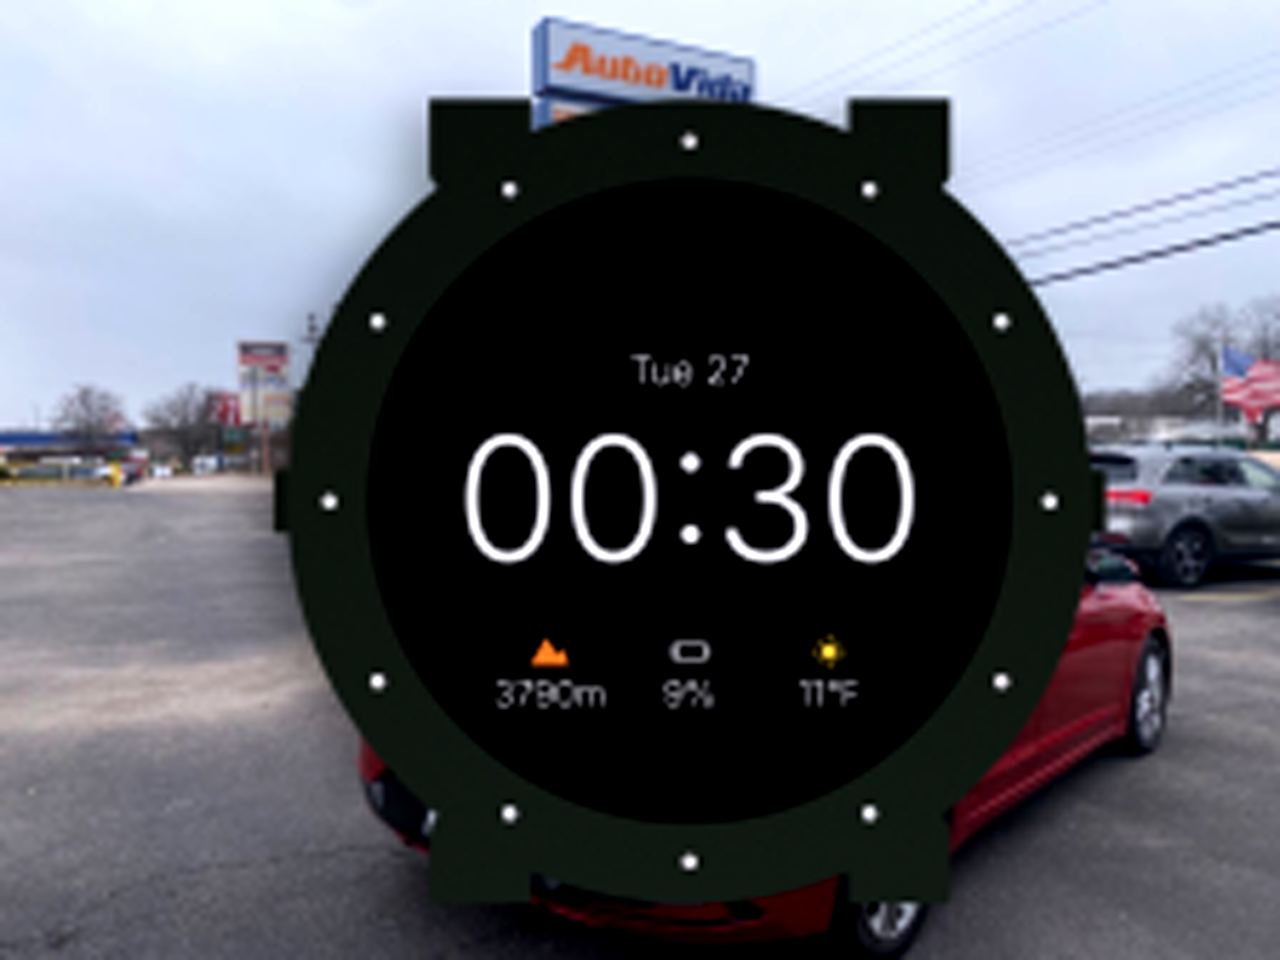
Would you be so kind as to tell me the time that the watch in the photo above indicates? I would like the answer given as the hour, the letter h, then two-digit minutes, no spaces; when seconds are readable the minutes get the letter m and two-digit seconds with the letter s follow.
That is 0h30
